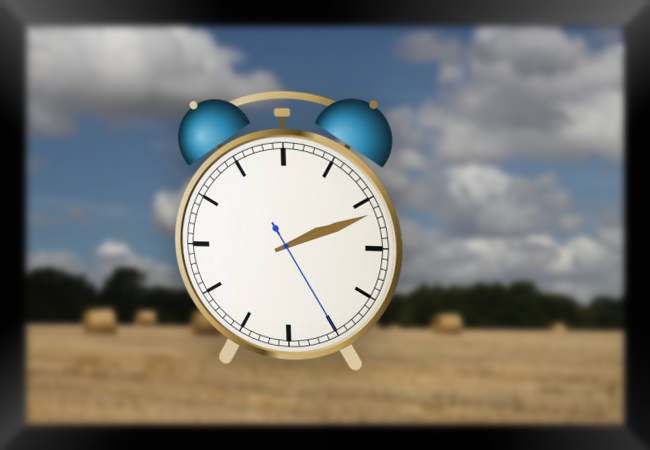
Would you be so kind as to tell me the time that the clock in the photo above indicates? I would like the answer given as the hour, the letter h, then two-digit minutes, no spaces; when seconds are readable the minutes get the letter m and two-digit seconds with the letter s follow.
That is 2h11m25s
